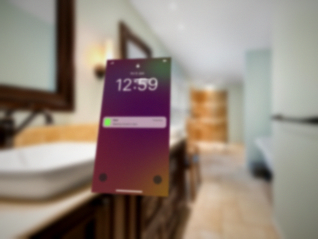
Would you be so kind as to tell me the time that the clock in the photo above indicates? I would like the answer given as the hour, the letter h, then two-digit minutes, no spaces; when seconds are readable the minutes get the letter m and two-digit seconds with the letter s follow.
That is 12h59
